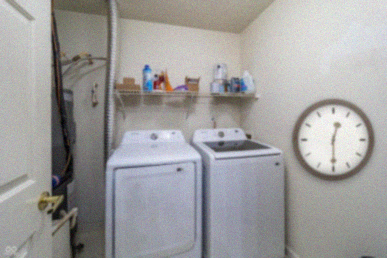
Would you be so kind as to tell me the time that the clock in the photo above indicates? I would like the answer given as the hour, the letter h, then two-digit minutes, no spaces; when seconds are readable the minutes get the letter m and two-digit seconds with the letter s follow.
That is 12h30
